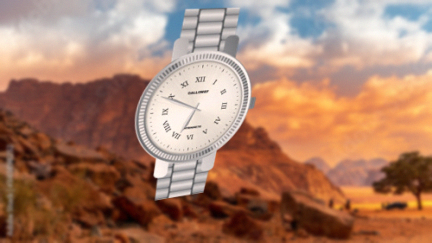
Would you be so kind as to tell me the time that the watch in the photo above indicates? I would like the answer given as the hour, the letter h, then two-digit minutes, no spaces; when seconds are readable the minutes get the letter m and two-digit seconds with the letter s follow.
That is 6h49
